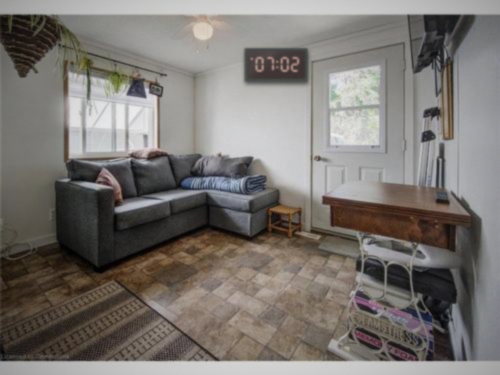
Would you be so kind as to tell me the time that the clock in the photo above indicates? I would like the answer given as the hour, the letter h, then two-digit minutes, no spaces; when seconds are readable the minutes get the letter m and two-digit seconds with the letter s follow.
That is 7h02
